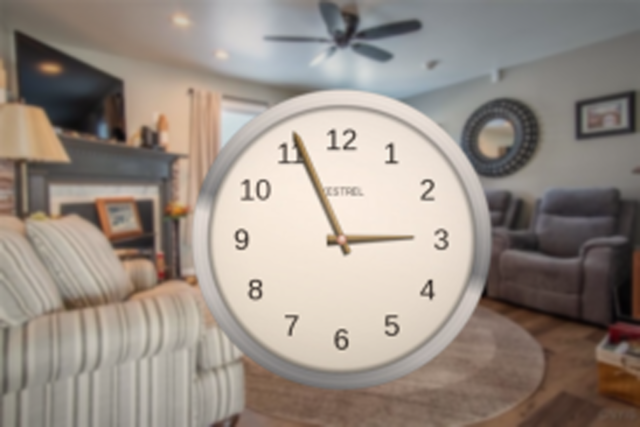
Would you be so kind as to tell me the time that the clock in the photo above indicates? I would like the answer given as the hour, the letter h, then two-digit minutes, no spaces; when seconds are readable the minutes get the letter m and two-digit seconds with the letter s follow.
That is 2h56
